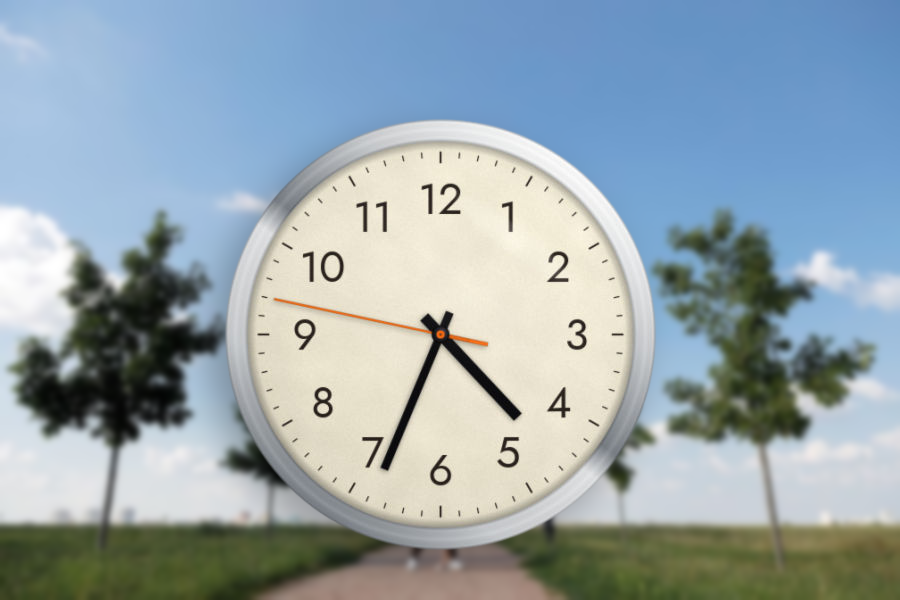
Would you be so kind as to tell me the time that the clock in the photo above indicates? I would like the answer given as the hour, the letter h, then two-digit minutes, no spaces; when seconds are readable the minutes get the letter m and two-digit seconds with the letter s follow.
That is 4h33m47s
